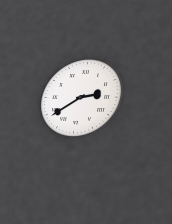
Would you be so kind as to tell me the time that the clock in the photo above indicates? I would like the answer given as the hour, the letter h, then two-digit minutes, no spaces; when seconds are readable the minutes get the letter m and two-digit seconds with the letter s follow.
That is 2h39
